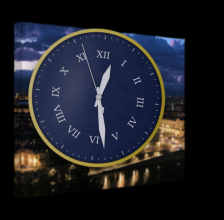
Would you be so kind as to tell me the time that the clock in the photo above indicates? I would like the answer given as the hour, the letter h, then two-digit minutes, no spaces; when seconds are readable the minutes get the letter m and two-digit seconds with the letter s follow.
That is 12h27m56s
